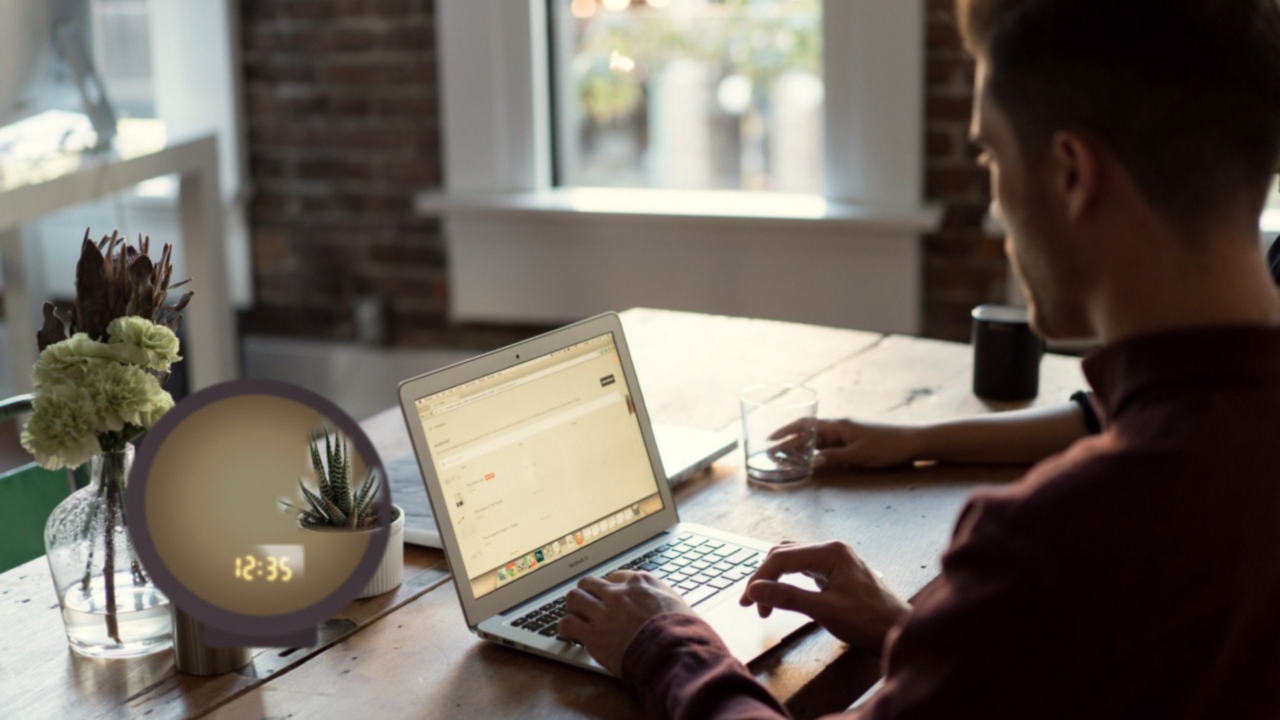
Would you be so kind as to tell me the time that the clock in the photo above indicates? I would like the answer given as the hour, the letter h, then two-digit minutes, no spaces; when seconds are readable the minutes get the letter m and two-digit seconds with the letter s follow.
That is 12h35
